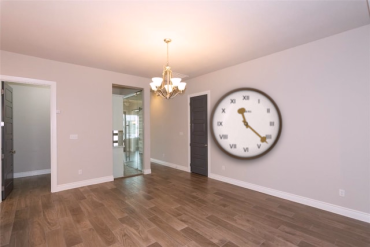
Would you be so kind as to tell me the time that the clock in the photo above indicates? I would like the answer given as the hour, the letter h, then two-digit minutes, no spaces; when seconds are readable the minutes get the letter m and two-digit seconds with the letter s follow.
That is 11h22
